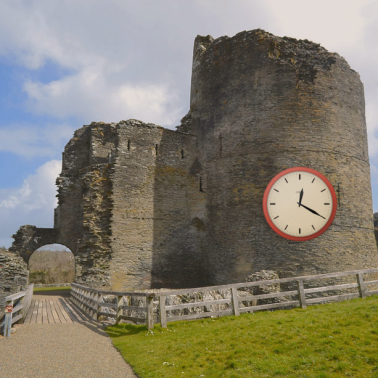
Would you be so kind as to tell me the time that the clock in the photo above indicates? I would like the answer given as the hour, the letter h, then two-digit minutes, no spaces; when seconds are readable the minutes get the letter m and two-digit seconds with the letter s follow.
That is 12h20
